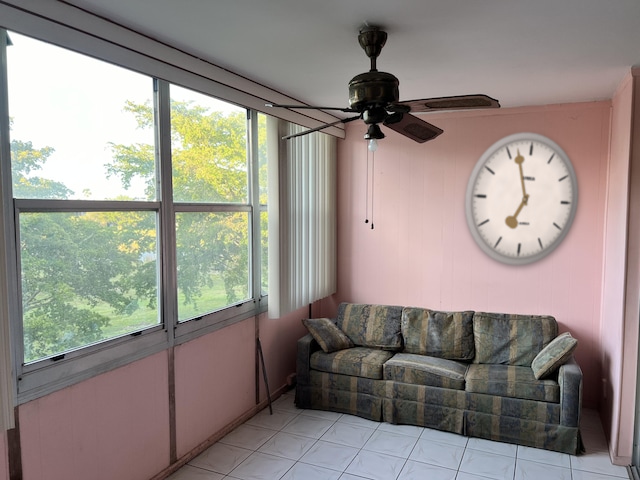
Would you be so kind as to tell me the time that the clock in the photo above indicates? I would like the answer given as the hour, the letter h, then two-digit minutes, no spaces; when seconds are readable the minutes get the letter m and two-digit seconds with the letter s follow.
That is 6h57
